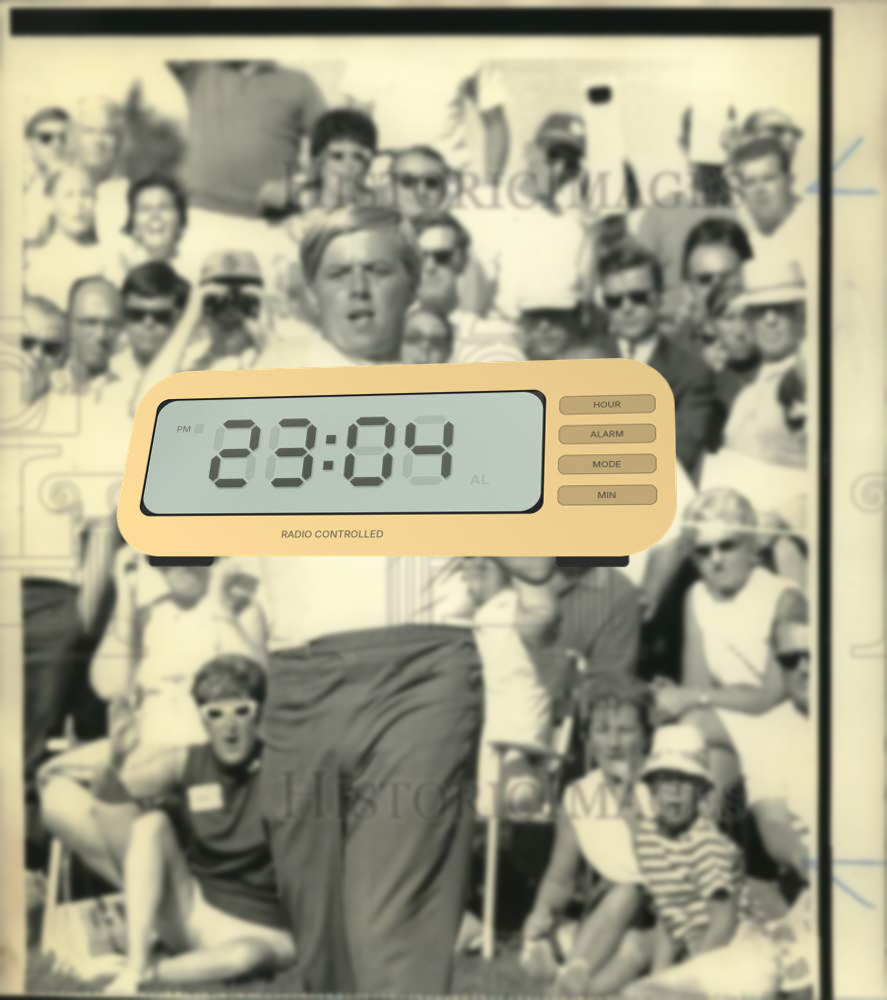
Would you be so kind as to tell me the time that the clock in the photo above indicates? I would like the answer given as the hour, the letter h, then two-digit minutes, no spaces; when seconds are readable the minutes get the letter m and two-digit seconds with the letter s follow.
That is 23h04
